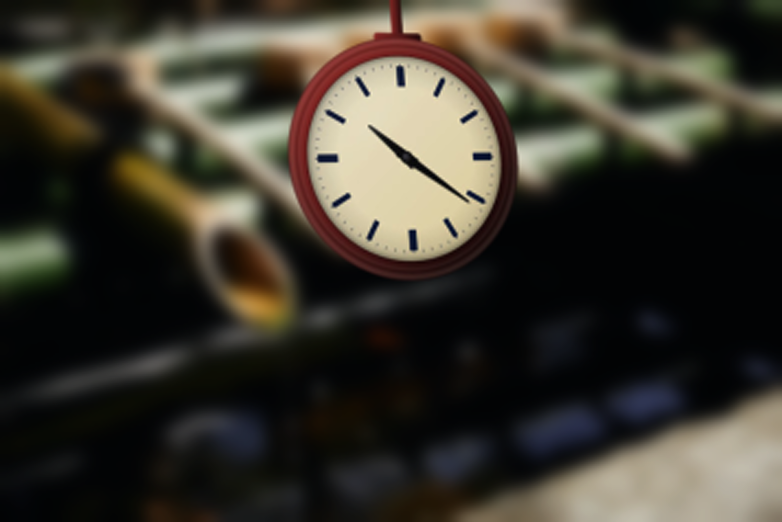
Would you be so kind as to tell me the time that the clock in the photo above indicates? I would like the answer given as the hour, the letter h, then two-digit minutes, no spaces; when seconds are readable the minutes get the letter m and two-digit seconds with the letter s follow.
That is 10h21
